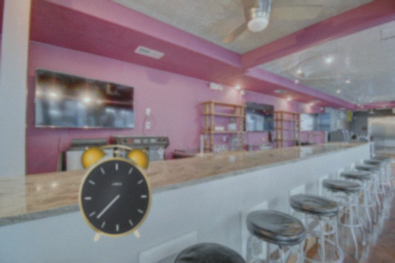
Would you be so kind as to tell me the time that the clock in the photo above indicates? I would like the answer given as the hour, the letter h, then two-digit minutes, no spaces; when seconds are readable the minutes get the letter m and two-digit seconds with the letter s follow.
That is 7h38
